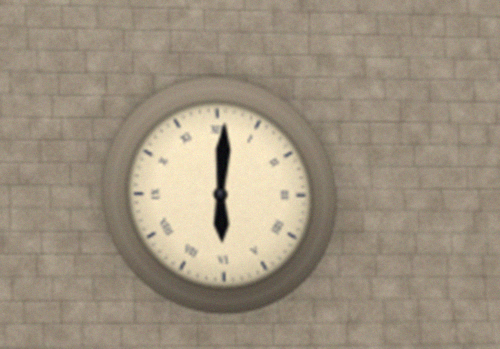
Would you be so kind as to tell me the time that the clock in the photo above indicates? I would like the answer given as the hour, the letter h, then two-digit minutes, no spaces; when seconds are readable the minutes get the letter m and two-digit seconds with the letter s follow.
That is 6h01
